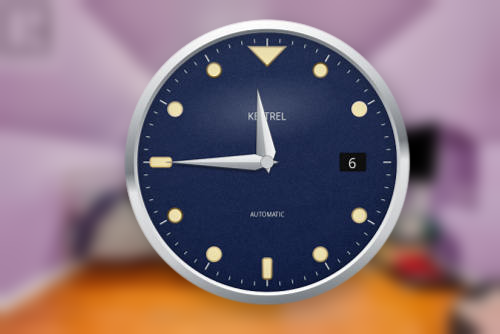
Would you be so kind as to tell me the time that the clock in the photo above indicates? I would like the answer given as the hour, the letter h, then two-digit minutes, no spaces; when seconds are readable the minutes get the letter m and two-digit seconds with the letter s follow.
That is 11h45
